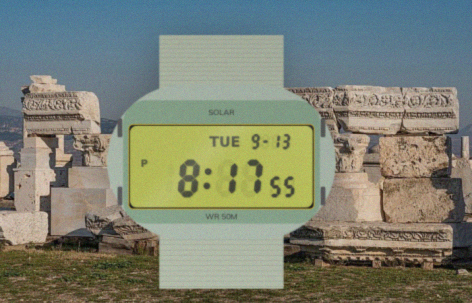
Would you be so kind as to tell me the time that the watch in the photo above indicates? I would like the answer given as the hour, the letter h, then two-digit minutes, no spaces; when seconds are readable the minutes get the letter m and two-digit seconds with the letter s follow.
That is 8h17m55s
